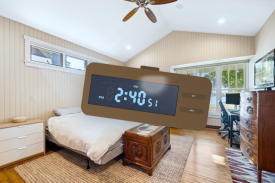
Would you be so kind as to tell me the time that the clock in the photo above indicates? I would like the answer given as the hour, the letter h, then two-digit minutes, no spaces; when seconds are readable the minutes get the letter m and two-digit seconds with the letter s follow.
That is 2h40m51s
